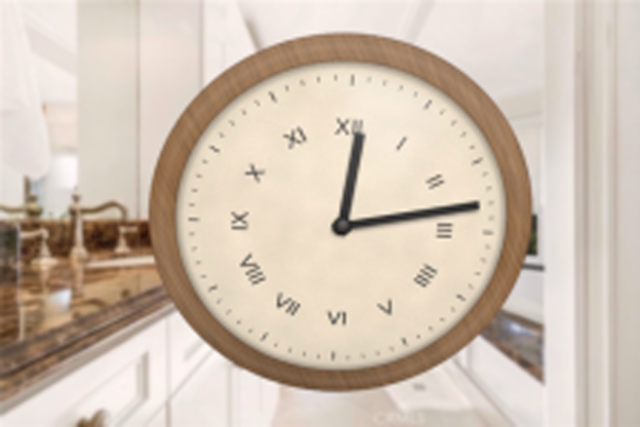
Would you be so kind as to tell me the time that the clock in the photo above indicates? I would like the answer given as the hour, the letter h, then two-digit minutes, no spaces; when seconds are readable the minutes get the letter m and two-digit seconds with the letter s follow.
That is 12h13
